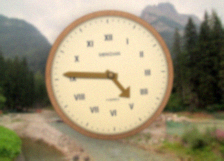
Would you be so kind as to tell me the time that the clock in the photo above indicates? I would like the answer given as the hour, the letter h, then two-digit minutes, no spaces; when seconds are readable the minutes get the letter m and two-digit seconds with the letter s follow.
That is 4h46
